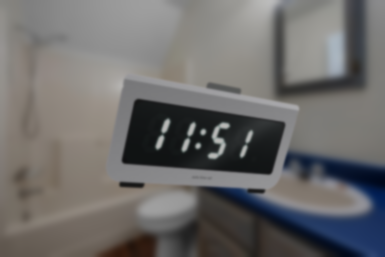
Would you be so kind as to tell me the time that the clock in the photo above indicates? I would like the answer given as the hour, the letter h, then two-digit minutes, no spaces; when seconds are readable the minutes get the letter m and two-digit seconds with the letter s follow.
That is 11h51
